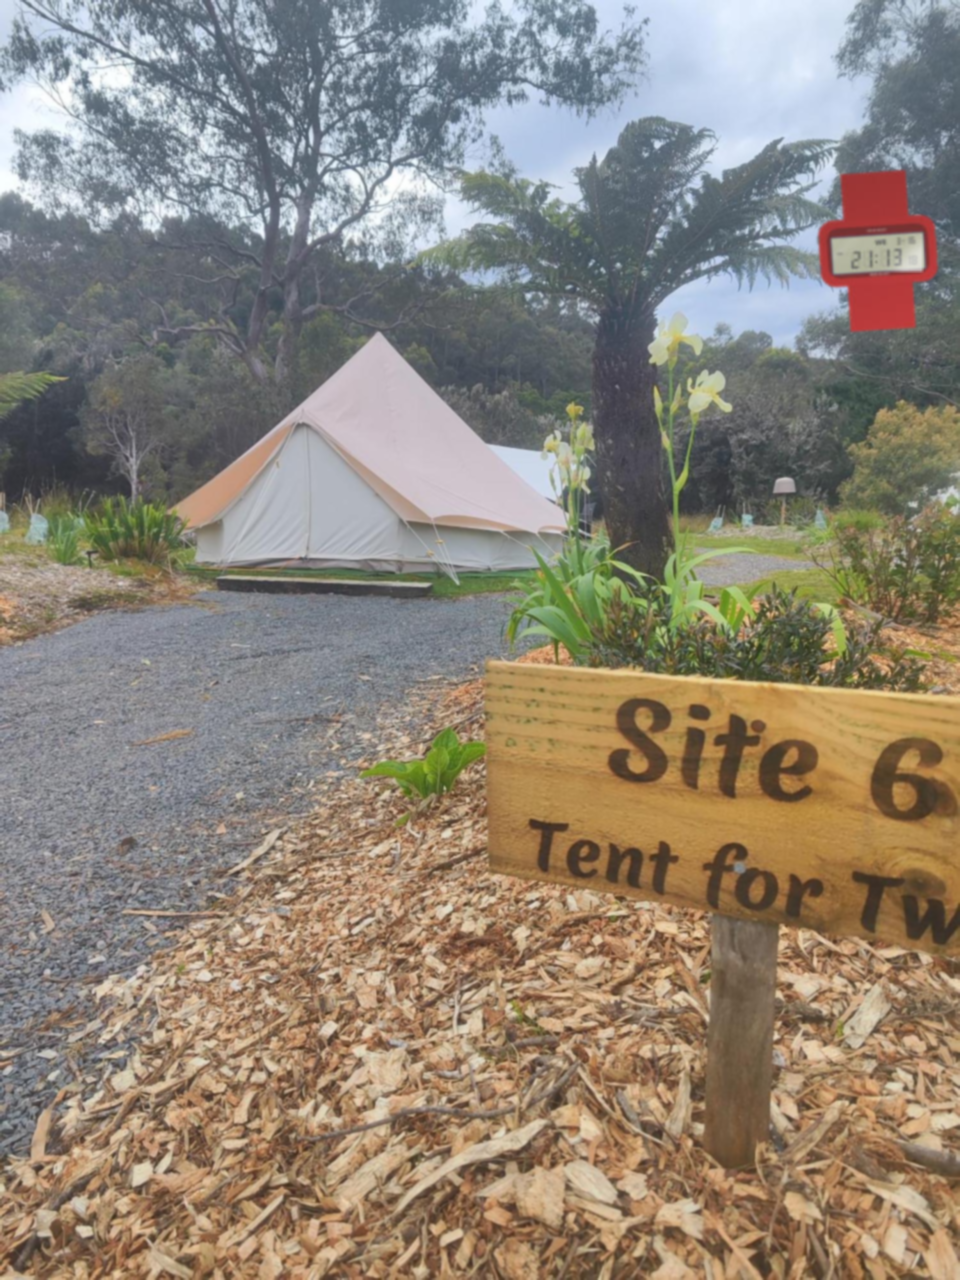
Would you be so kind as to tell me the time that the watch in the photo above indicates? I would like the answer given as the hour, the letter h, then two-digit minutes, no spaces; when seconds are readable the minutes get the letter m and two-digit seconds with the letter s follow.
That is 21h13
